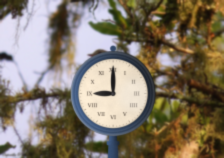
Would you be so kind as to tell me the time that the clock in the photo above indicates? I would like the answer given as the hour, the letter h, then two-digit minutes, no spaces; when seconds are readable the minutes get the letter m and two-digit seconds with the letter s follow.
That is 9h00
